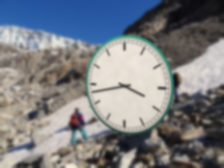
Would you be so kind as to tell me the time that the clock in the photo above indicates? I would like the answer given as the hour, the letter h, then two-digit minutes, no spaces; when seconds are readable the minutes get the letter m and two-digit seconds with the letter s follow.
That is 3h43
